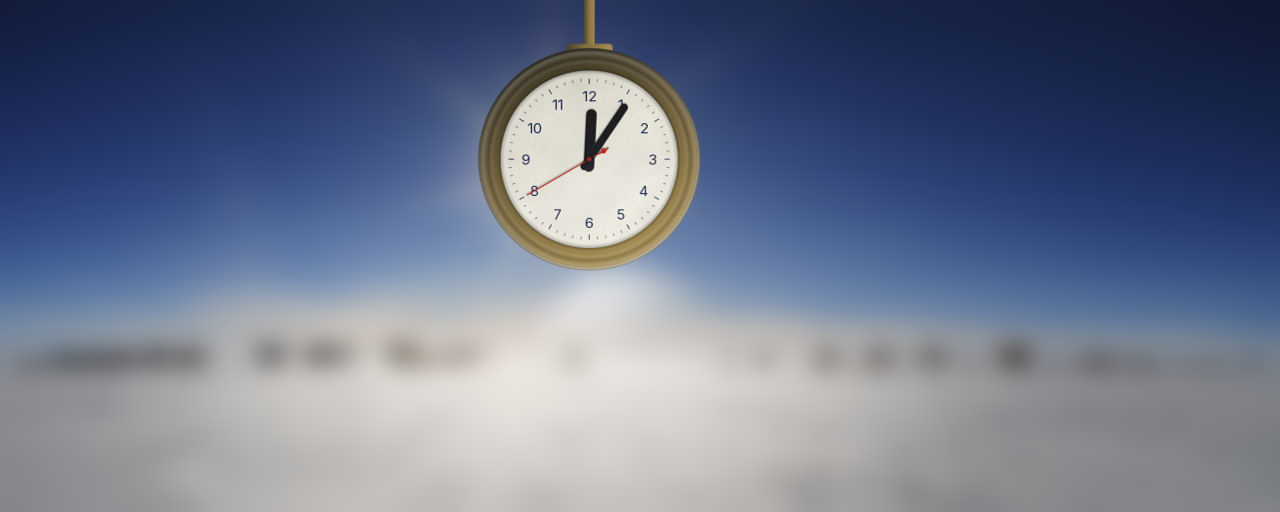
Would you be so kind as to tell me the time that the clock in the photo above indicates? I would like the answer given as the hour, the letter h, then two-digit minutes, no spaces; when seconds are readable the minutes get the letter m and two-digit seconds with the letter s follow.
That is 12h05m40s
